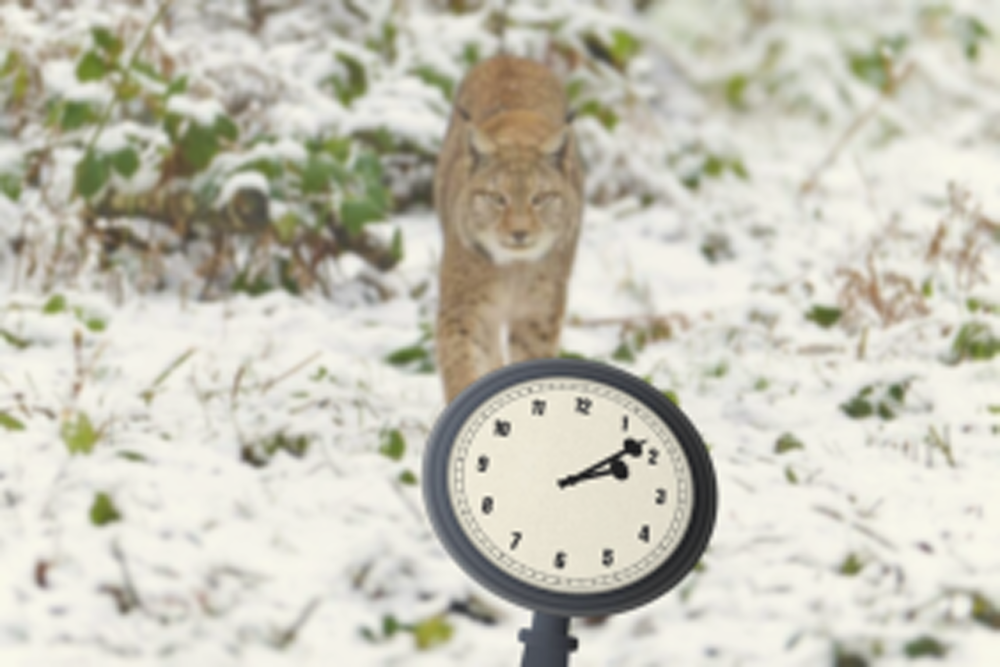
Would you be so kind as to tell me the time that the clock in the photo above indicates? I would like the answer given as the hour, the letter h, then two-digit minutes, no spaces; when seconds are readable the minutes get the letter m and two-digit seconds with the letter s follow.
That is 2h08
